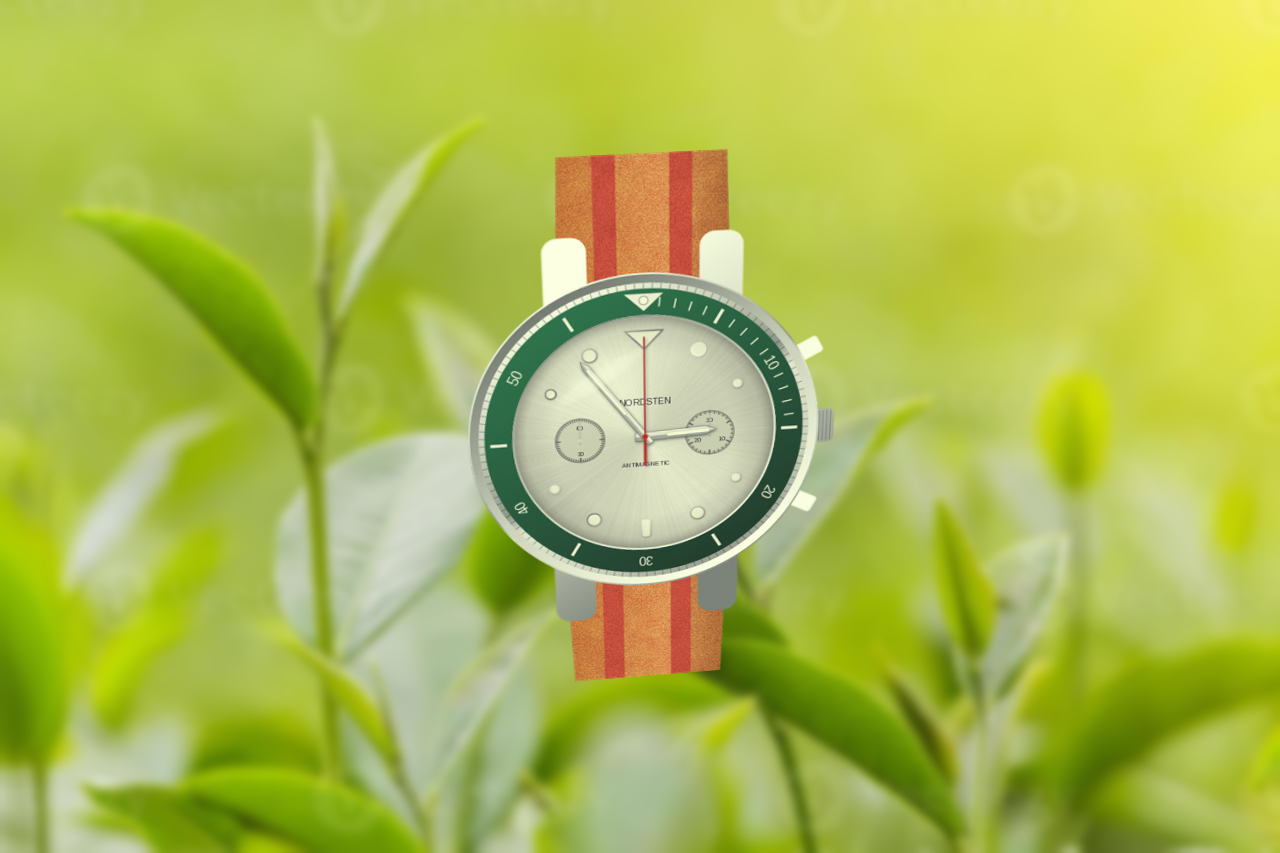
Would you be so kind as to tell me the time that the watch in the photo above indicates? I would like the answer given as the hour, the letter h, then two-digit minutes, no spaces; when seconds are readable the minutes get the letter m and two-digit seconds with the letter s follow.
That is 2h54
